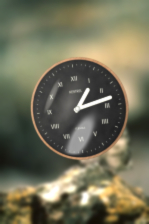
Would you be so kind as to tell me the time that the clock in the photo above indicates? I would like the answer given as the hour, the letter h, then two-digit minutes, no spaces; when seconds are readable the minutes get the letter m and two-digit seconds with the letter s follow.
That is 1h13
